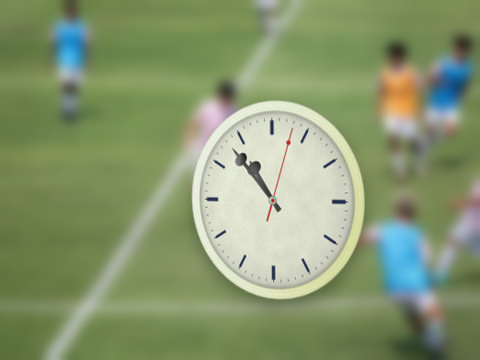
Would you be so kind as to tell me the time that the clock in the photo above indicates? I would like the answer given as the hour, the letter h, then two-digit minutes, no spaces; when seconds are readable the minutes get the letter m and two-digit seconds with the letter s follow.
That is 10h53m03s
